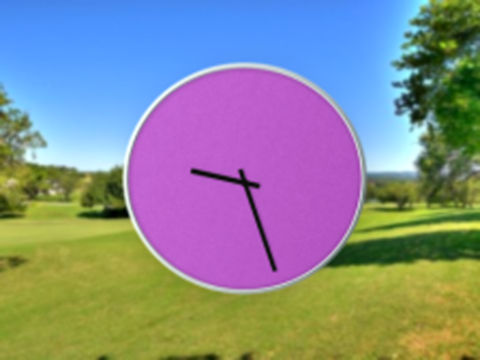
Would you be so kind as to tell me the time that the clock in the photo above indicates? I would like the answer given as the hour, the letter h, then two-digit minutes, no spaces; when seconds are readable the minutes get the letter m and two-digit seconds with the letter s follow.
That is 9h27
